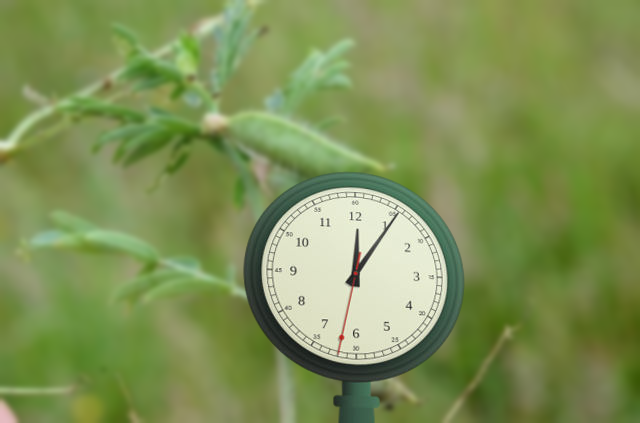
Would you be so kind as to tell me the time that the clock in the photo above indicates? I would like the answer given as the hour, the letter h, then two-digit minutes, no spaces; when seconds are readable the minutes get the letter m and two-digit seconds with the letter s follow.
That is 12h05m32s
